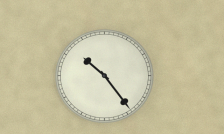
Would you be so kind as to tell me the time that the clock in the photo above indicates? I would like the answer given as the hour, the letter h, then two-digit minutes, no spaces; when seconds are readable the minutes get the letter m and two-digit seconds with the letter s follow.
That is 10h24
